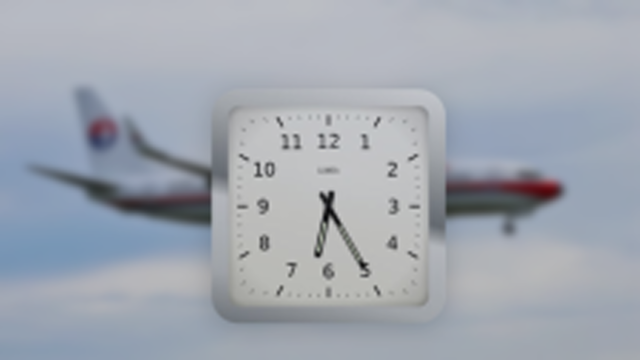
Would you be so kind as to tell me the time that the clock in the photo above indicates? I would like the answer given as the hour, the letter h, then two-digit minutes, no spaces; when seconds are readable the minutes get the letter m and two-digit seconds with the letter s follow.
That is 6h25
